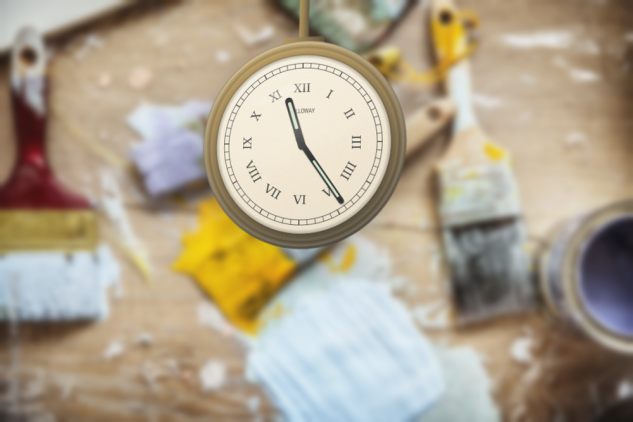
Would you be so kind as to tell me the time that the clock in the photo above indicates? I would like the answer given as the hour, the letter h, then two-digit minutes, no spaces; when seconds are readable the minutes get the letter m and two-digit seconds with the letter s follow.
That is 11h24
